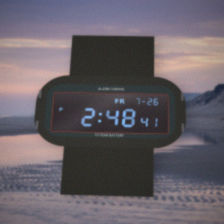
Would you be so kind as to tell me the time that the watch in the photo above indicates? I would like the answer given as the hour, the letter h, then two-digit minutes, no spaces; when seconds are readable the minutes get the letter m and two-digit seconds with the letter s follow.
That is 2h48m41s
